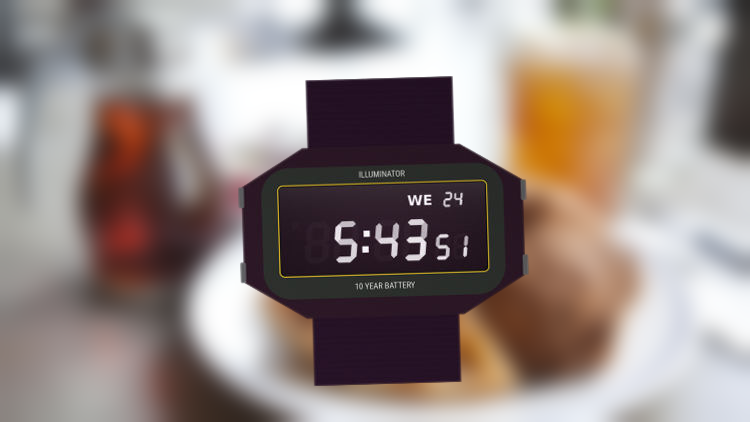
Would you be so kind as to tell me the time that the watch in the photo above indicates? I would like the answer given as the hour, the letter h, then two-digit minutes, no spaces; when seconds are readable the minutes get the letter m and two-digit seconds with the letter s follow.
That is 5h43m51s
